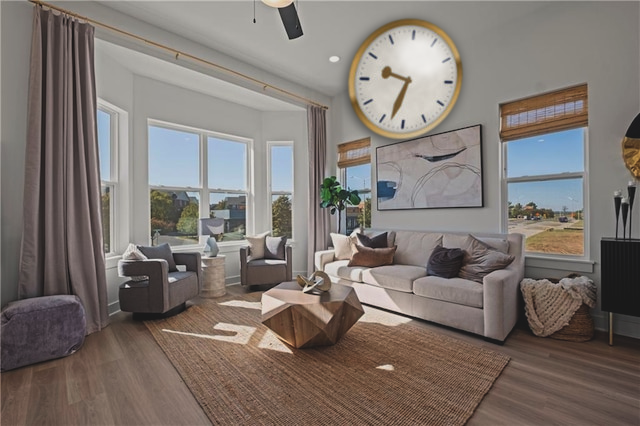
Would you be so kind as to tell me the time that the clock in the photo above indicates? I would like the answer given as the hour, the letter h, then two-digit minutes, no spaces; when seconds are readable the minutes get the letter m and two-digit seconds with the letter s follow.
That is 9h33
